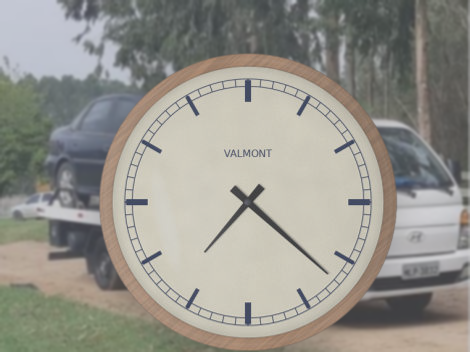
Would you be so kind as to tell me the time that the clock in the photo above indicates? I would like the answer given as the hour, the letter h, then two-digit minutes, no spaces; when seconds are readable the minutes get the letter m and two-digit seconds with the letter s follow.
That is 7h22
